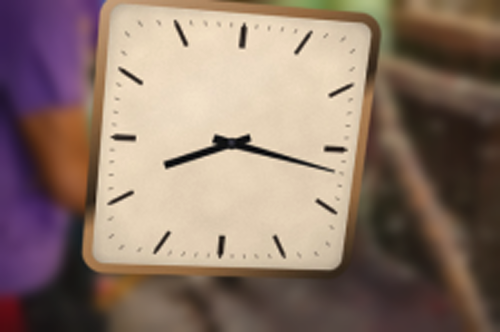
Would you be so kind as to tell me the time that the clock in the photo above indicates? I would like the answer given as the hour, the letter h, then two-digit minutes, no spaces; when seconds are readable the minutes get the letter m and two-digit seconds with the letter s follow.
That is 8h17
